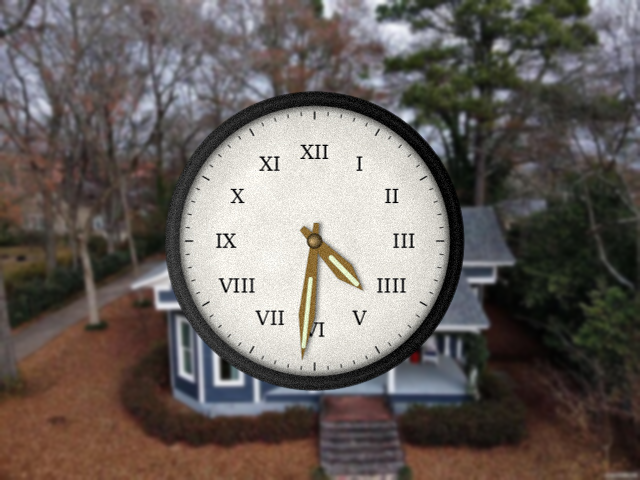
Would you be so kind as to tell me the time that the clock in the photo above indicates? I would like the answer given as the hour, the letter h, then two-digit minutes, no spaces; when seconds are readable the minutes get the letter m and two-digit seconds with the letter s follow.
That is 4h31
